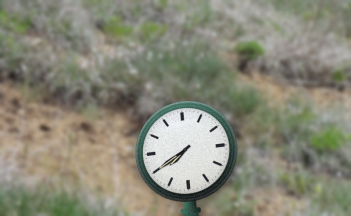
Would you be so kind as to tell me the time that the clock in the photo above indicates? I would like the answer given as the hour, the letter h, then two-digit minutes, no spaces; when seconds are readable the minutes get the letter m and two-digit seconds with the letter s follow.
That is 7h40
